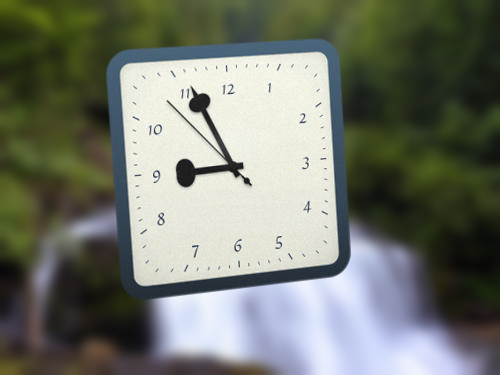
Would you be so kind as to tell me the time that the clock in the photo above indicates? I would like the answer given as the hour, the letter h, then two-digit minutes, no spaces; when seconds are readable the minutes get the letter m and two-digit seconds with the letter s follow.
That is 8h55m53s
